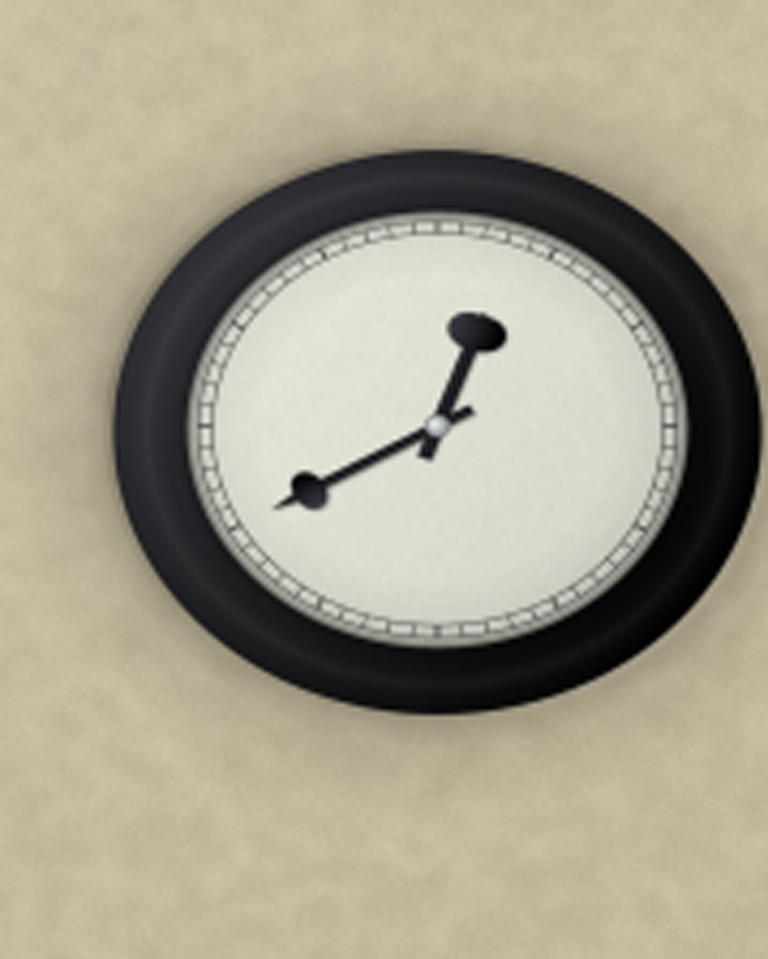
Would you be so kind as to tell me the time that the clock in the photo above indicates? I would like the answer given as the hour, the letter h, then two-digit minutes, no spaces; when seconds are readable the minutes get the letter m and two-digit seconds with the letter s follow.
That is 12h40
